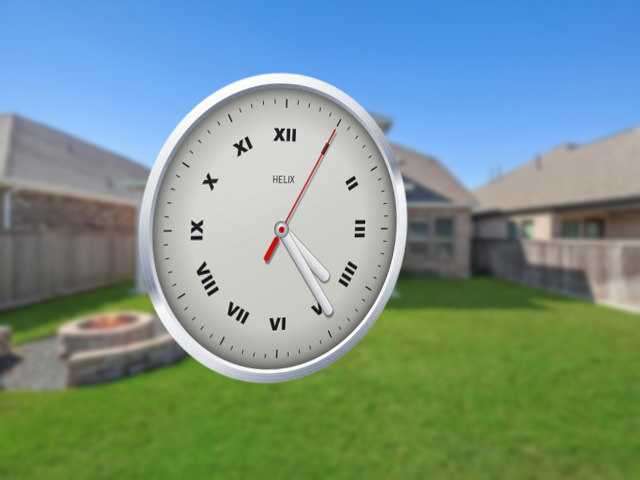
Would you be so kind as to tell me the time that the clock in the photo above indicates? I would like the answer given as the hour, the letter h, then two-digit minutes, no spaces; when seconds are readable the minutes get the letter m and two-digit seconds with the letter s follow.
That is 4h24m05s
